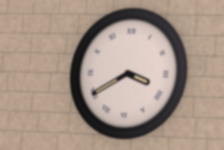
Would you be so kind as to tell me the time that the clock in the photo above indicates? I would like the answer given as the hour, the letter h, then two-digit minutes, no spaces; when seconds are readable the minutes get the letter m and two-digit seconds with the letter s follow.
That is 3h40
